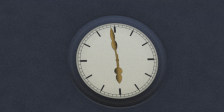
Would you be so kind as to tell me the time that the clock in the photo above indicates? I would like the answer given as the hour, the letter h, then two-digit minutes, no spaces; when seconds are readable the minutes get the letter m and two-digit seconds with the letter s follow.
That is 5h59
